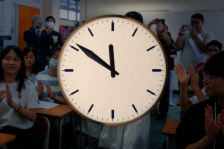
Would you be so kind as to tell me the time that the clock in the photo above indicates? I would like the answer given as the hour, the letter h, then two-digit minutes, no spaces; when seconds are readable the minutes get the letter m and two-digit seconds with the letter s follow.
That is 11h51
